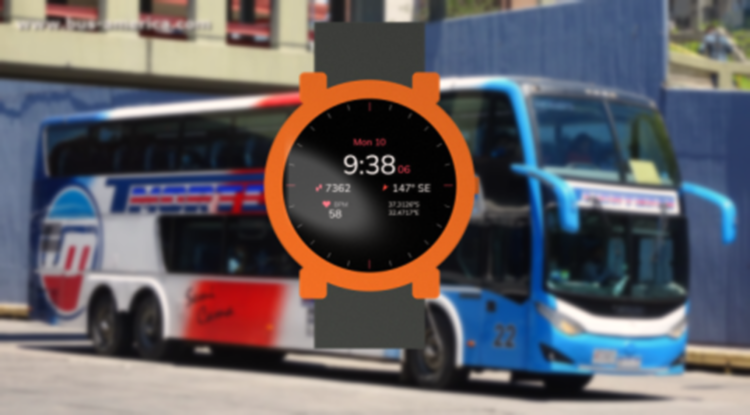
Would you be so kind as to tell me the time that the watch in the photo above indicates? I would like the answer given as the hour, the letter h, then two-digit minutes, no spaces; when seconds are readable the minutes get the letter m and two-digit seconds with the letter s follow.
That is 9h38
